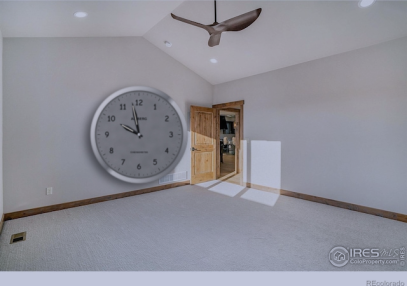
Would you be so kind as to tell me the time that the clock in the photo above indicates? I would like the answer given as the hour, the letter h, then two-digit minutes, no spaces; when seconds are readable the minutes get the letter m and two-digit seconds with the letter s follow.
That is 9h58
